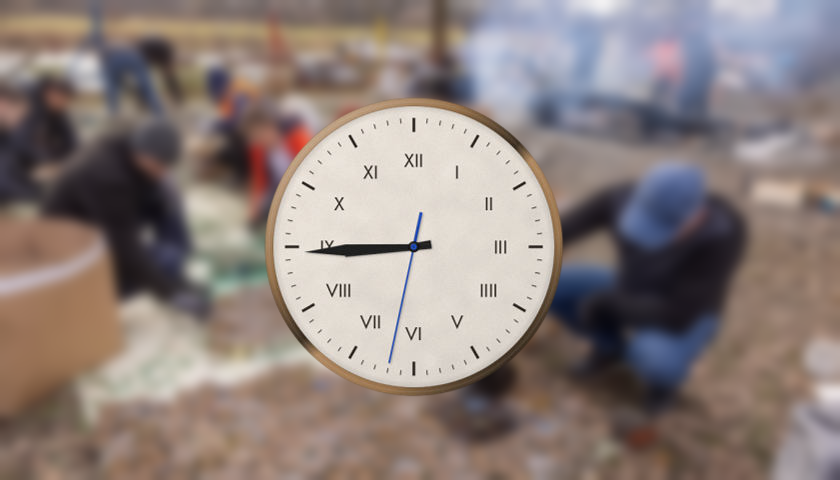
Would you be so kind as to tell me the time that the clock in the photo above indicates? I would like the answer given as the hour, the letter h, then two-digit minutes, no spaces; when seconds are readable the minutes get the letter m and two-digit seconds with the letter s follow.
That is 8h44m32s
